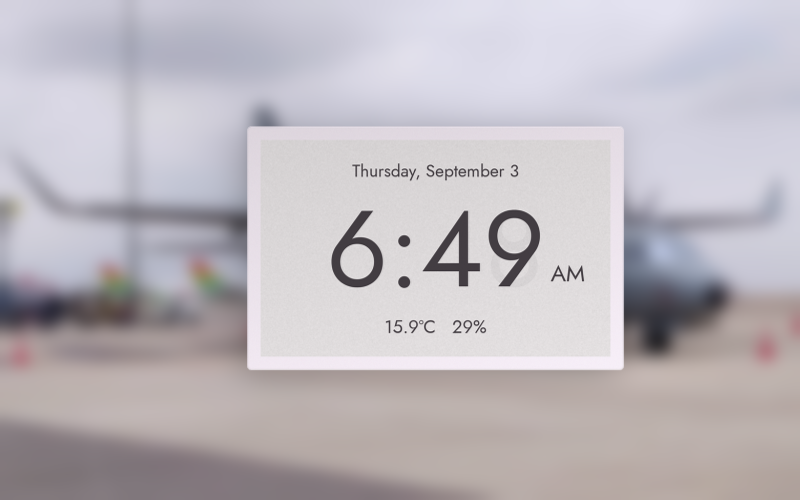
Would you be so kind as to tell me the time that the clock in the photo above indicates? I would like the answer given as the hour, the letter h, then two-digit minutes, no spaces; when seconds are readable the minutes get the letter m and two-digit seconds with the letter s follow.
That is 6h49
